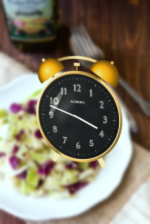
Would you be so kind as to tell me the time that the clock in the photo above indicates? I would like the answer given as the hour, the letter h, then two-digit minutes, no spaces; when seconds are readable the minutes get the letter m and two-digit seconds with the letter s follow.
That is 3h48
